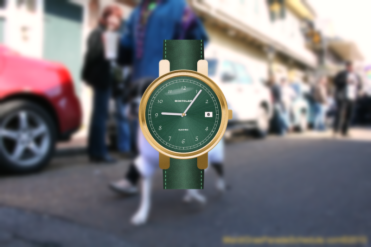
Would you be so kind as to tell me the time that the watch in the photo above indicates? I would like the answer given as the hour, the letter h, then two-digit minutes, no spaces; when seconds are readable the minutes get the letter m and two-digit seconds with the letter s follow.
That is 9h06
